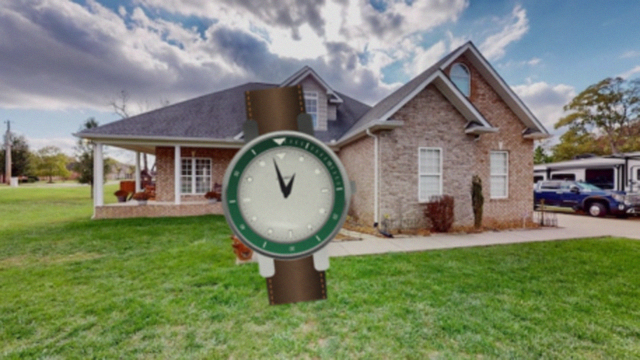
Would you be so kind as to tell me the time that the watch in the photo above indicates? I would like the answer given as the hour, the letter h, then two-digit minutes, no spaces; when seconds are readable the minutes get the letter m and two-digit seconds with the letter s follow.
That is 12h58
